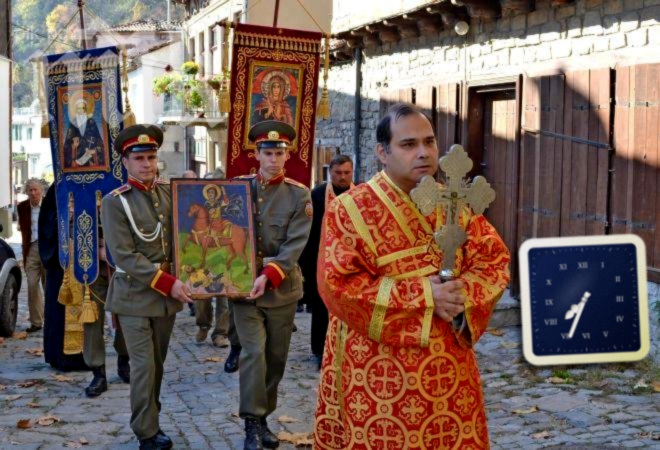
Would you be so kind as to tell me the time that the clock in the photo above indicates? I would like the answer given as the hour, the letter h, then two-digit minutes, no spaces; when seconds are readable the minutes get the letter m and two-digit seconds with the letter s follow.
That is 7h34
